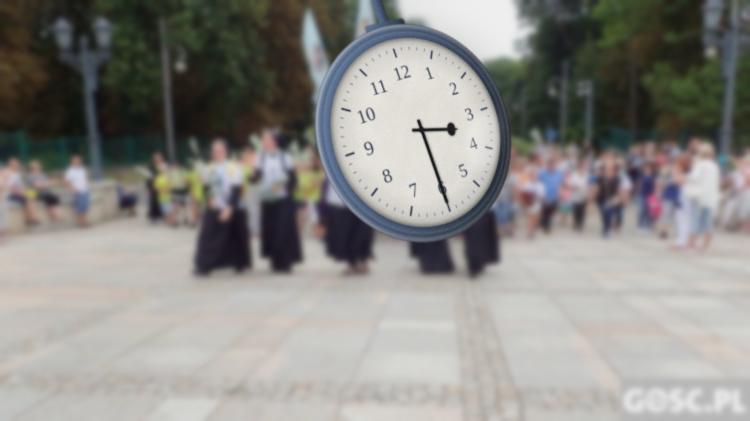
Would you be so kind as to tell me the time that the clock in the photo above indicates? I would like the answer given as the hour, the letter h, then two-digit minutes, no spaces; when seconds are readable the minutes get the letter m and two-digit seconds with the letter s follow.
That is 3h30
